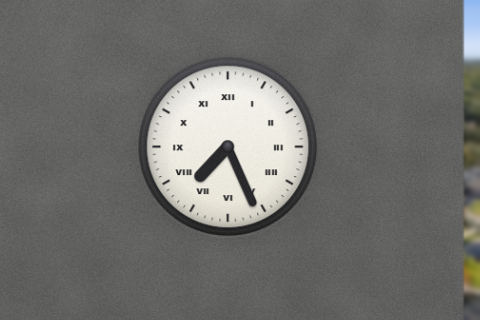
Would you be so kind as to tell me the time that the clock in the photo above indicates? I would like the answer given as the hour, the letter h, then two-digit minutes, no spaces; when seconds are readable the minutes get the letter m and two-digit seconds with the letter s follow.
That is 7h26
